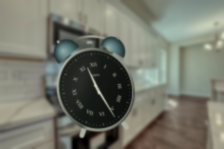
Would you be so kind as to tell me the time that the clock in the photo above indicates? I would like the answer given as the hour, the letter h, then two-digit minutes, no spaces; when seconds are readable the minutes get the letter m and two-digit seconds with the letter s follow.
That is 11h26
